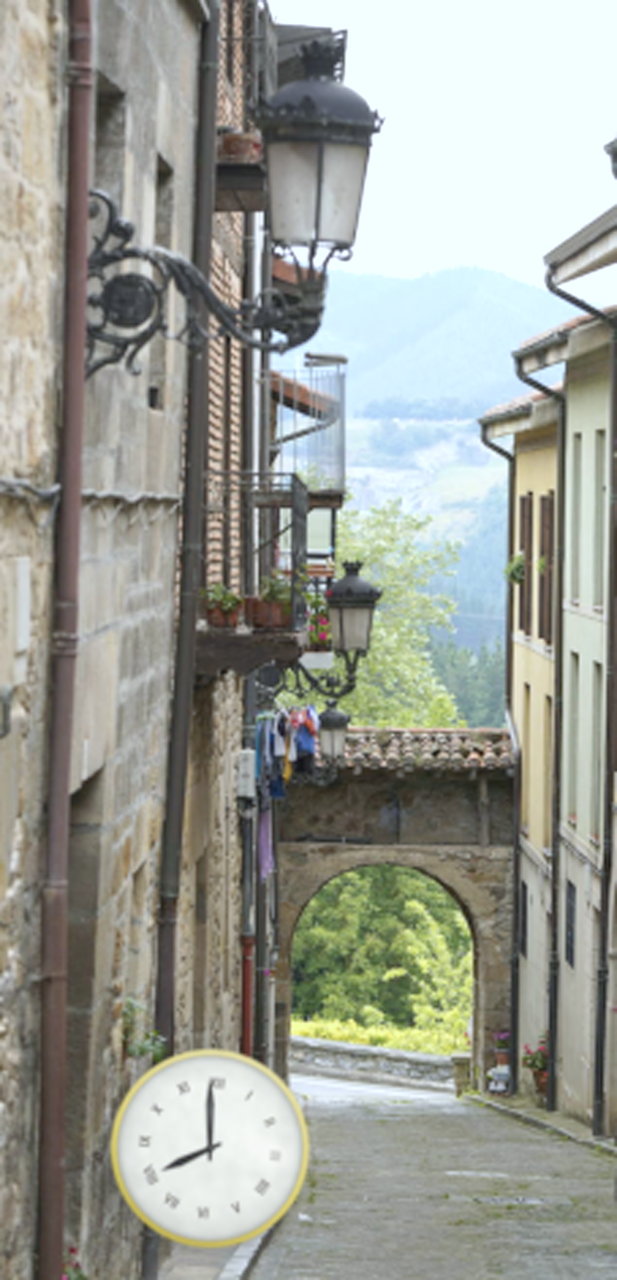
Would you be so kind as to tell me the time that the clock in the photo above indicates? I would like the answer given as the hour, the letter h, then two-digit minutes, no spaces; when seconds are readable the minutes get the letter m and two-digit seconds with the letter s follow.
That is 7h59
